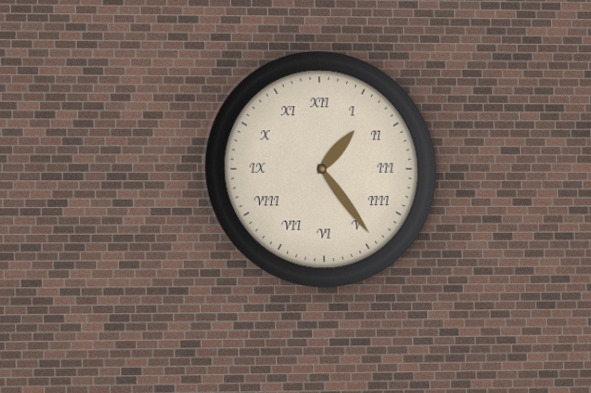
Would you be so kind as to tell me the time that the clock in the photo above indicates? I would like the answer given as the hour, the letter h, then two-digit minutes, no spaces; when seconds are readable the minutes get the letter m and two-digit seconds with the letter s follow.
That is 1h24
